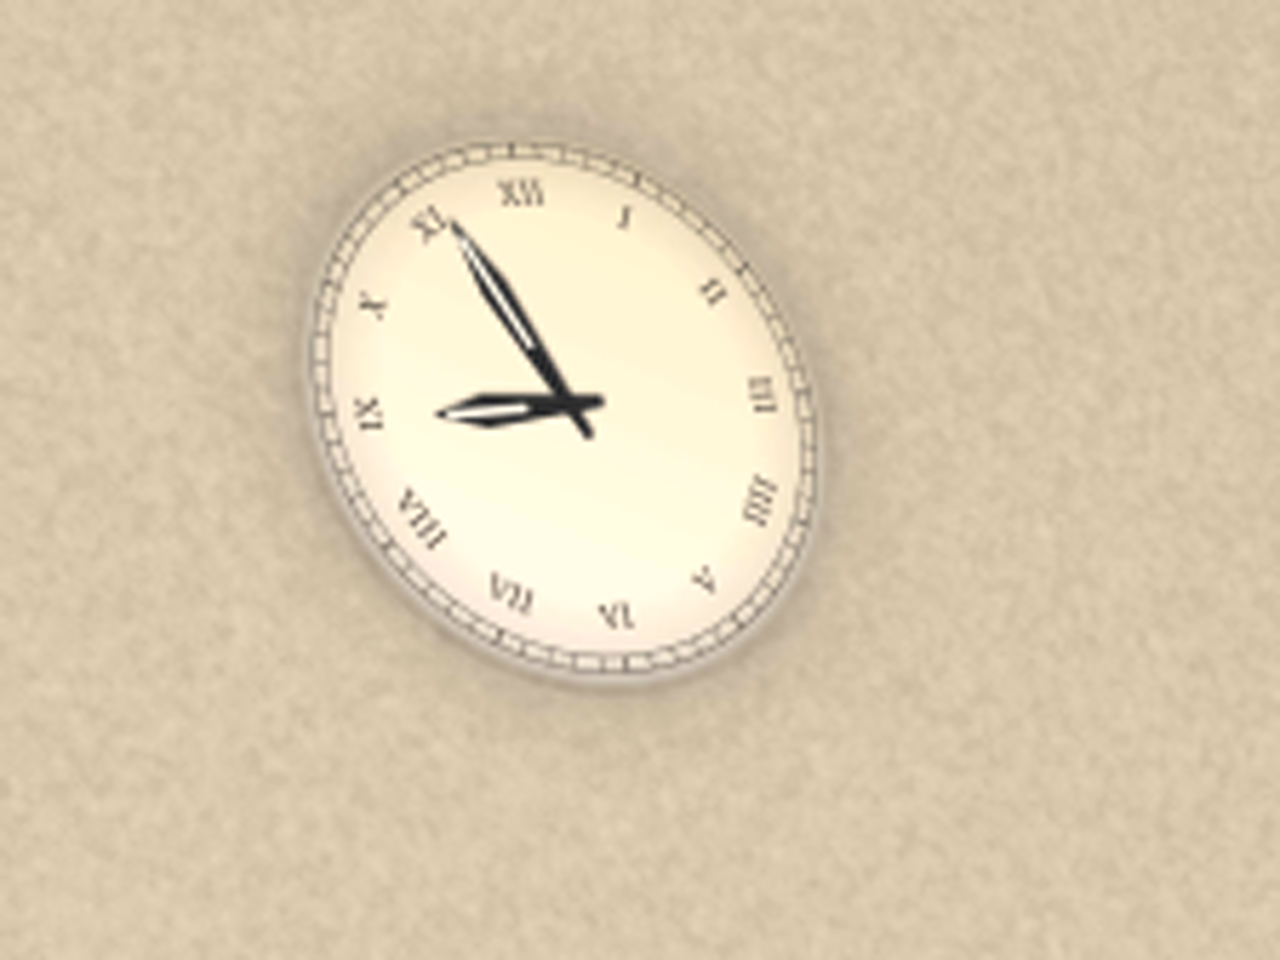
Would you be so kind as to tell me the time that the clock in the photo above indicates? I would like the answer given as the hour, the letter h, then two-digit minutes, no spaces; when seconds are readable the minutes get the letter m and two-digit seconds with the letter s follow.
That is 8h56
